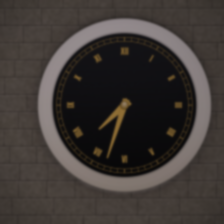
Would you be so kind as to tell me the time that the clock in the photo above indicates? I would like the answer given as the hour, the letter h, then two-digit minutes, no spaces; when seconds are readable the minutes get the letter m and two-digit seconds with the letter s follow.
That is 7h33
